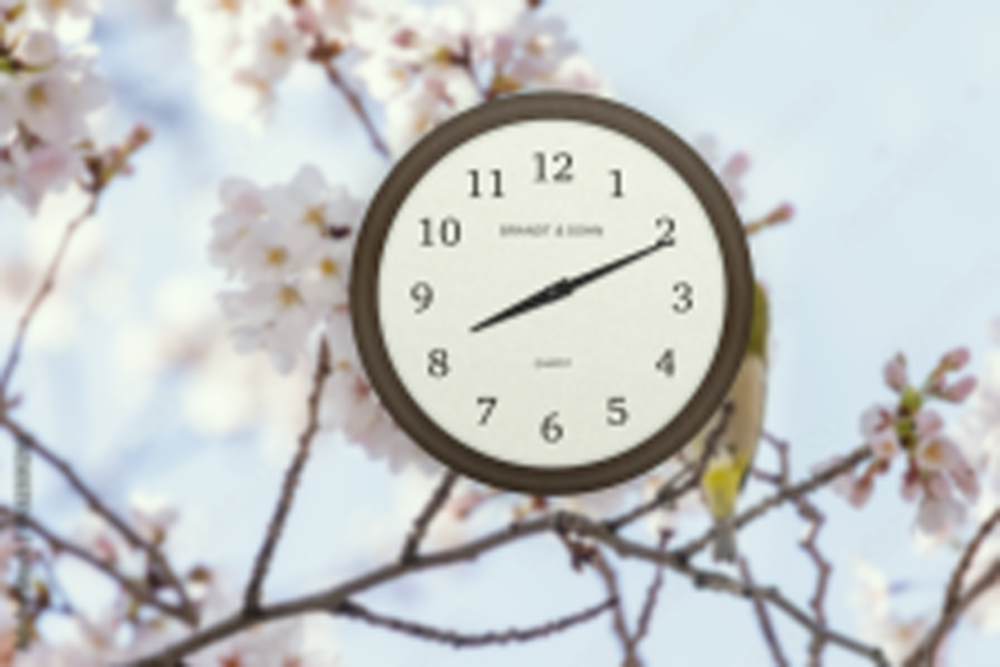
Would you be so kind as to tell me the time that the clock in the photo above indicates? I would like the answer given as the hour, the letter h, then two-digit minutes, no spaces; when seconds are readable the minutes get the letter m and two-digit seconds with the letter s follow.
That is 8h11
